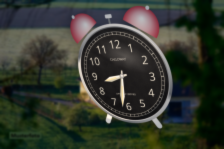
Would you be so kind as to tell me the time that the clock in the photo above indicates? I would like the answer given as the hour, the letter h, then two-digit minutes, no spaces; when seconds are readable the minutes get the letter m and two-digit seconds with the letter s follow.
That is 8h32
